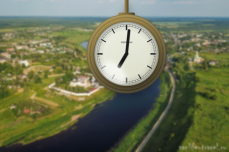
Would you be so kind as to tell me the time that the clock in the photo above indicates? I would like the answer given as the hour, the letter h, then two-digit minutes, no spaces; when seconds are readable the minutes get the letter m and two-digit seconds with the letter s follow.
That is 7h01
